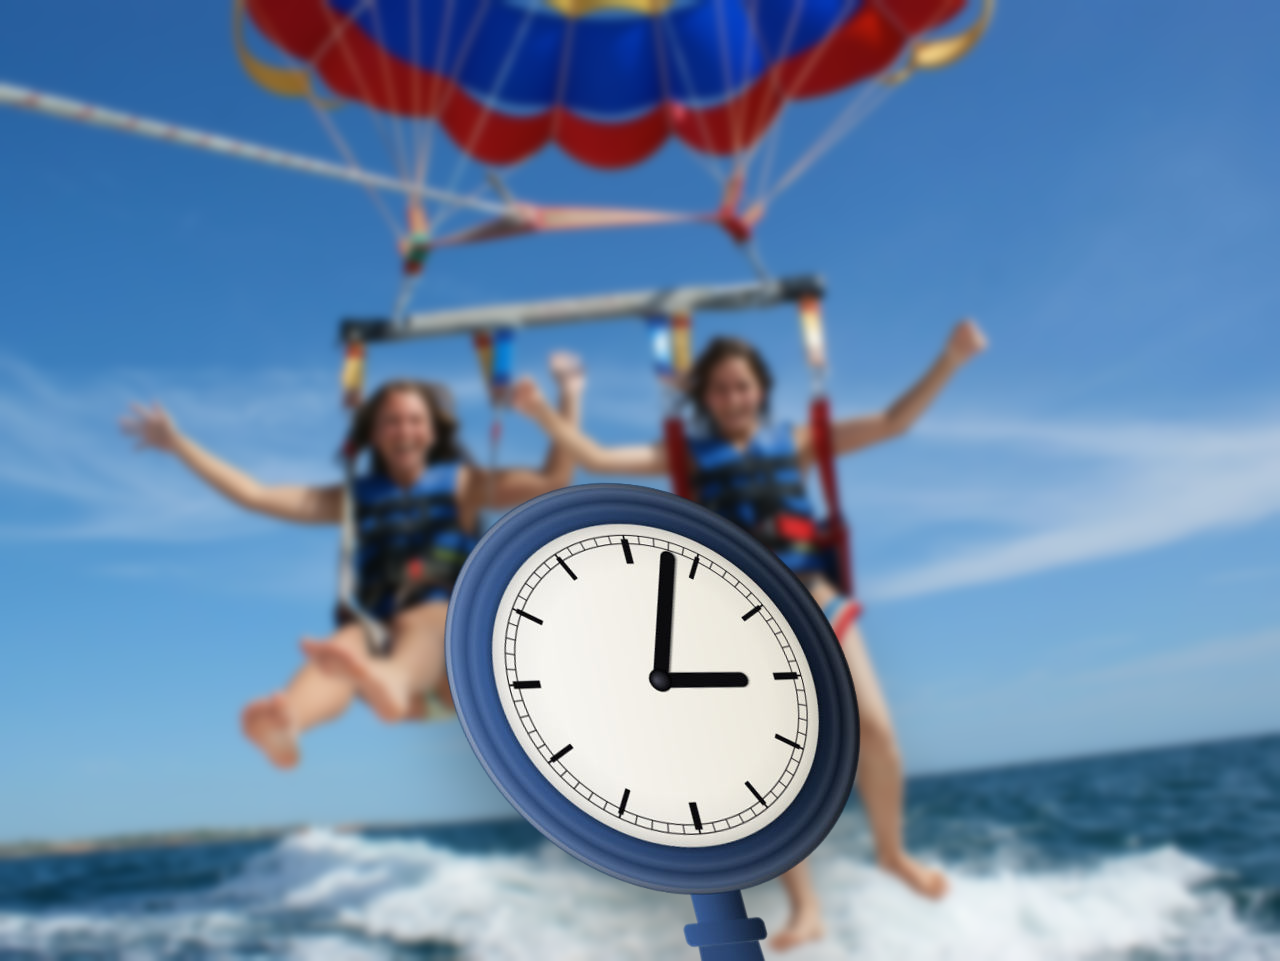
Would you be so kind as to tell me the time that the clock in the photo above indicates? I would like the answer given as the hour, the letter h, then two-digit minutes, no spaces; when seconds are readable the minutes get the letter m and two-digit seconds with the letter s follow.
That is 3h03
